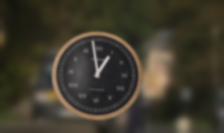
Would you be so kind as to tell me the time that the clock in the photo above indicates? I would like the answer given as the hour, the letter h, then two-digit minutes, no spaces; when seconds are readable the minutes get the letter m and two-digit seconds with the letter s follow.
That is 12h58
